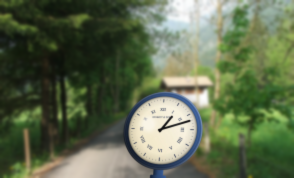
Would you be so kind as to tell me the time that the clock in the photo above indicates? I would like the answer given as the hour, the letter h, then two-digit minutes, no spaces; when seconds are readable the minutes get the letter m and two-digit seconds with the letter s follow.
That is 1h12
